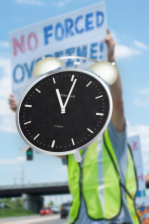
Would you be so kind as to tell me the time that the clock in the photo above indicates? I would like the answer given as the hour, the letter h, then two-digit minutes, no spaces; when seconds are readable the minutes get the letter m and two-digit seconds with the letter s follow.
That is 11h01
